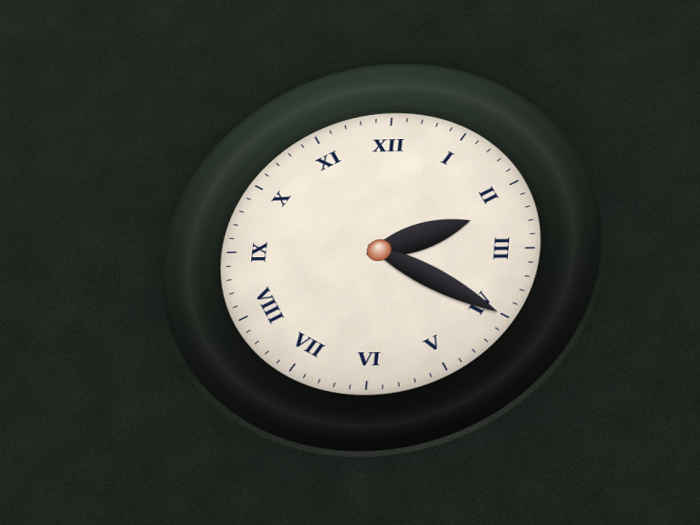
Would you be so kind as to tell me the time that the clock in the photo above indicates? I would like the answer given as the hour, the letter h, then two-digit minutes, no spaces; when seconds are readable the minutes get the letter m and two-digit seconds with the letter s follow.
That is 2h20
